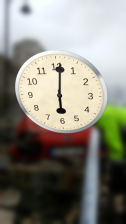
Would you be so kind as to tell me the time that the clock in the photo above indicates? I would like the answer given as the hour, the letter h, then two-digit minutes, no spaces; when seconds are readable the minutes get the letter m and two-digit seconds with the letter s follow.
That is 6h01
